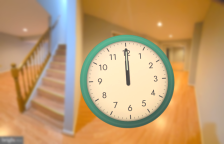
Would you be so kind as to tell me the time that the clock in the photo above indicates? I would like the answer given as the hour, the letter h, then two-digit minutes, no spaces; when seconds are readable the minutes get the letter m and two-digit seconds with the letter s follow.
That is 12h00
